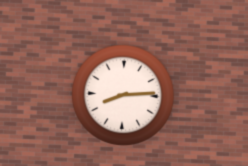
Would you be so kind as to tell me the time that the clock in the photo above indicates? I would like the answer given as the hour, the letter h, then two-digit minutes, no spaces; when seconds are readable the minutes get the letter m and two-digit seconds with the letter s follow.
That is 8h14
